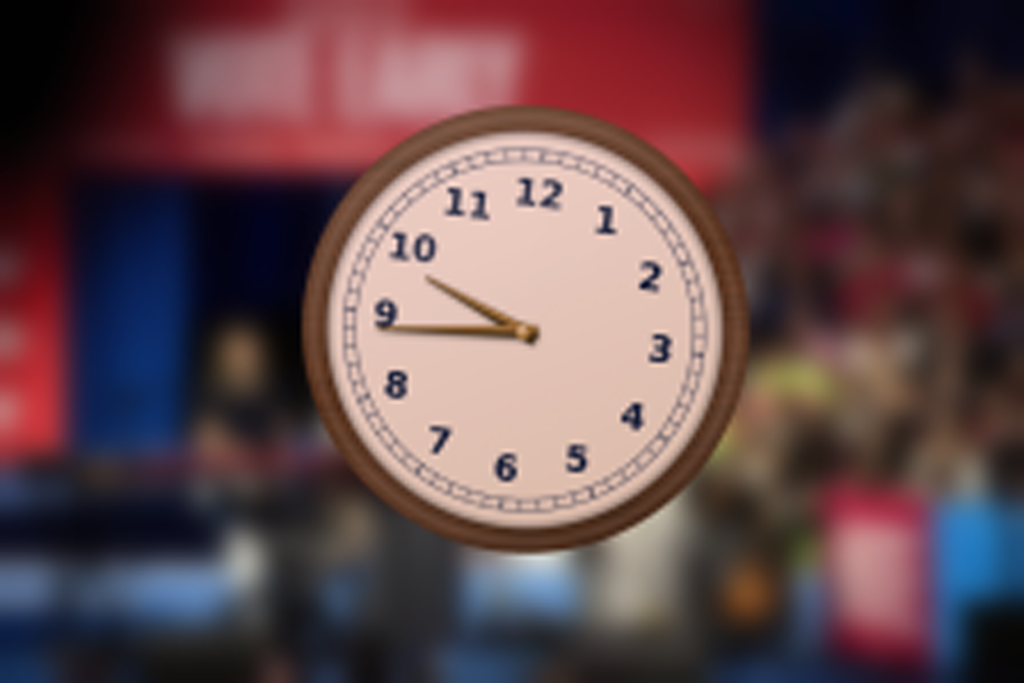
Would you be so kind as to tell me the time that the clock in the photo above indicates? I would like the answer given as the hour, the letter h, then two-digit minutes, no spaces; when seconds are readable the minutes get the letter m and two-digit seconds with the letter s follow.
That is 9h44
